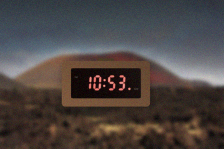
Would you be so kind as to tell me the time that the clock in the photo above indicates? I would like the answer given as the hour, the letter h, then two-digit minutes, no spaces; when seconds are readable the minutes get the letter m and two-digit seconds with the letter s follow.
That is 10h53
